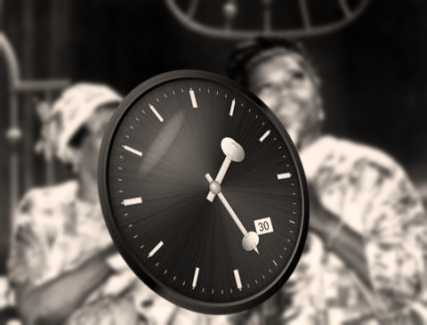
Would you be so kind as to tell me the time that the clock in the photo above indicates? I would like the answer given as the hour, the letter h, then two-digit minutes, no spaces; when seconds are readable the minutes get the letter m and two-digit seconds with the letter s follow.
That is 1h26
